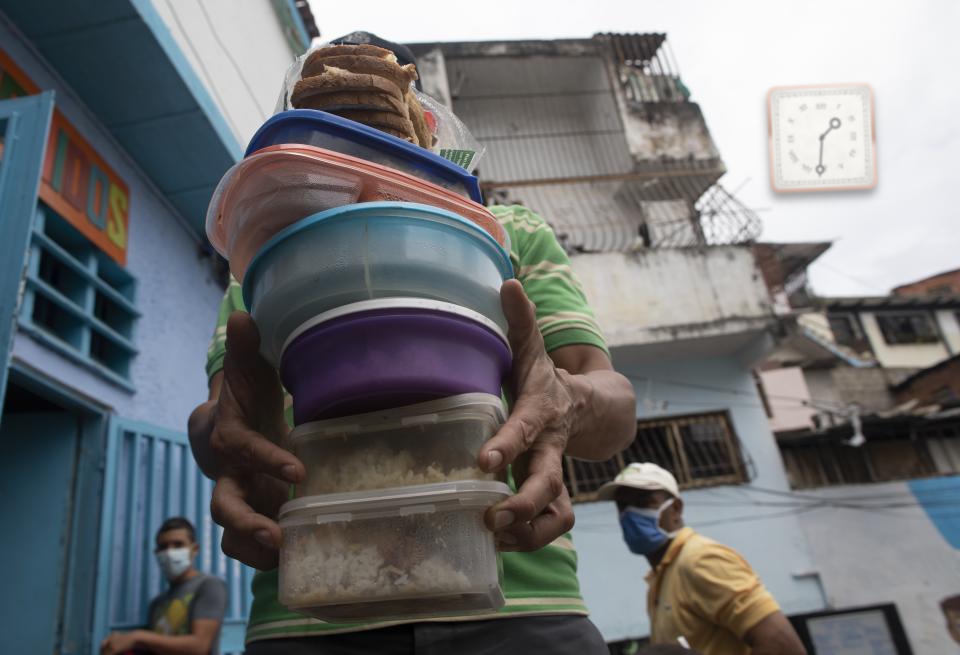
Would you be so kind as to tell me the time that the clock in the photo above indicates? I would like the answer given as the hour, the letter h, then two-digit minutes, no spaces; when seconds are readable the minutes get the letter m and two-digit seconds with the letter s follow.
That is 1h31
